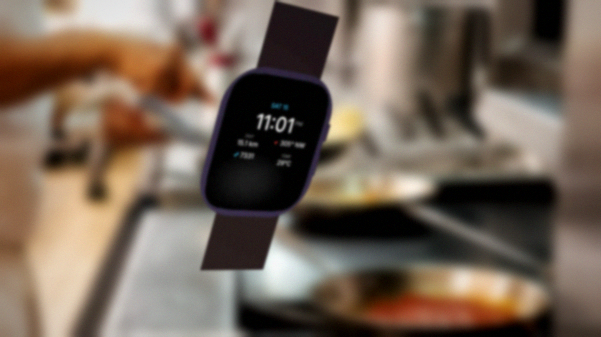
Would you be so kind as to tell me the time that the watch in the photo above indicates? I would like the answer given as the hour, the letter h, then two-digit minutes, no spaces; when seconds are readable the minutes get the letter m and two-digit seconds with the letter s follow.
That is 11h01
